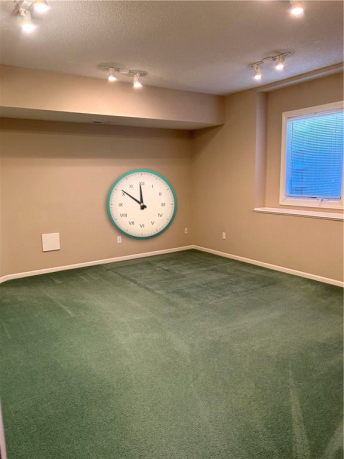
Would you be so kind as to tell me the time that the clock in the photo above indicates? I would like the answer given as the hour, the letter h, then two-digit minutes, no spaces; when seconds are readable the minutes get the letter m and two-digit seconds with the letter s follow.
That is 11h51
